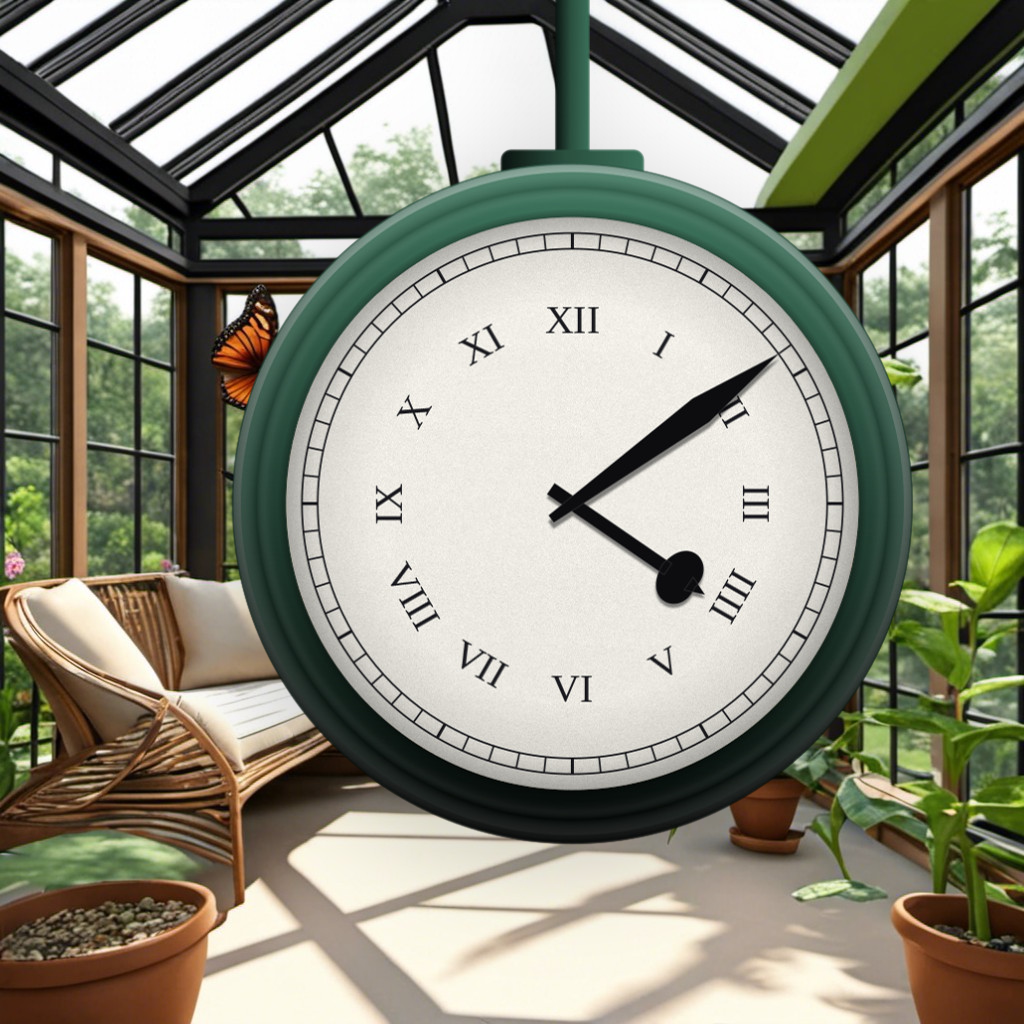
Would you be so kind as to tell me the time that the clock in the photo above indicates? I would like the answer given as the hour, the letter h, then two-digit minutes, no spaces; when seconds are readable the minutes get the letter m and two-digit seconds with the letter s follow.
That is 4h09
